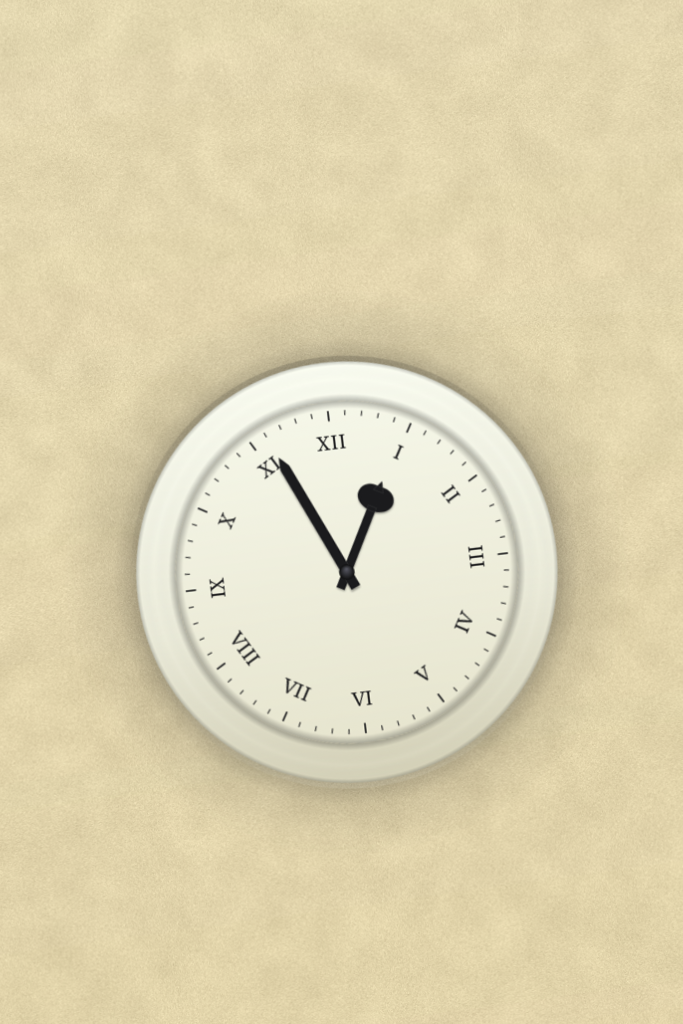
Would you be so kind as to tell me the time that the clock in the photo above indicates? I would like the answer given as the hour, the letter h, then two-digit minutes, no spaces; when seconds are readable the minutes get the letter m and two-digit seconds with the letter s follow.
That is 12h56
